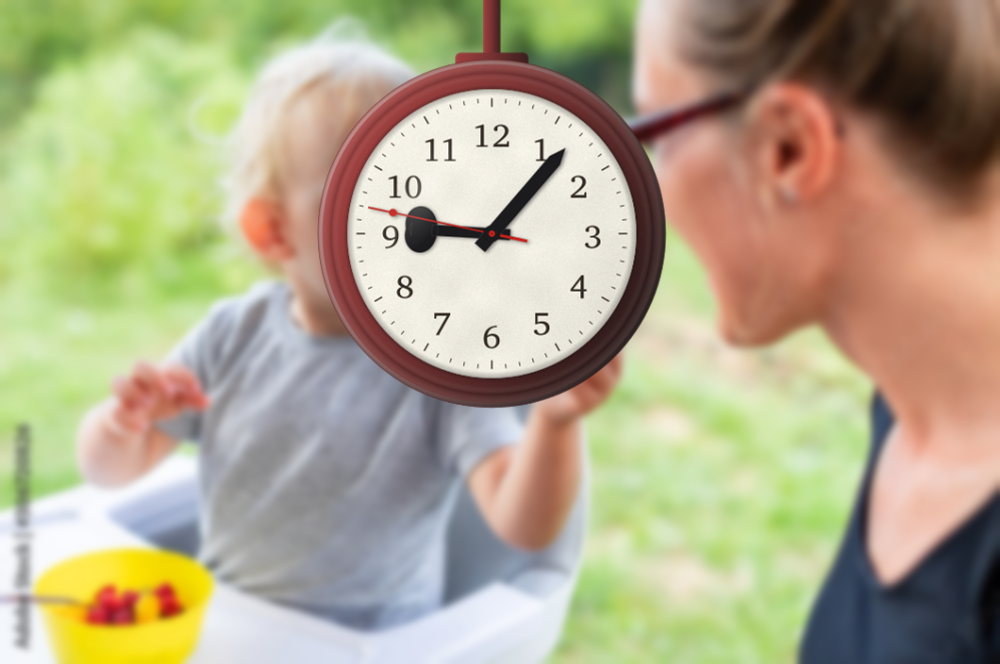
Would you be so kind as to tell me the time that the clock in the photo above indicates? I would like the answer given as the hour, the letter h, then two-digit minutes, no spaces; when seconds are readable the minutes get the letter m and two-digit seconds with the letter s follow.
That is 9h06m47s
